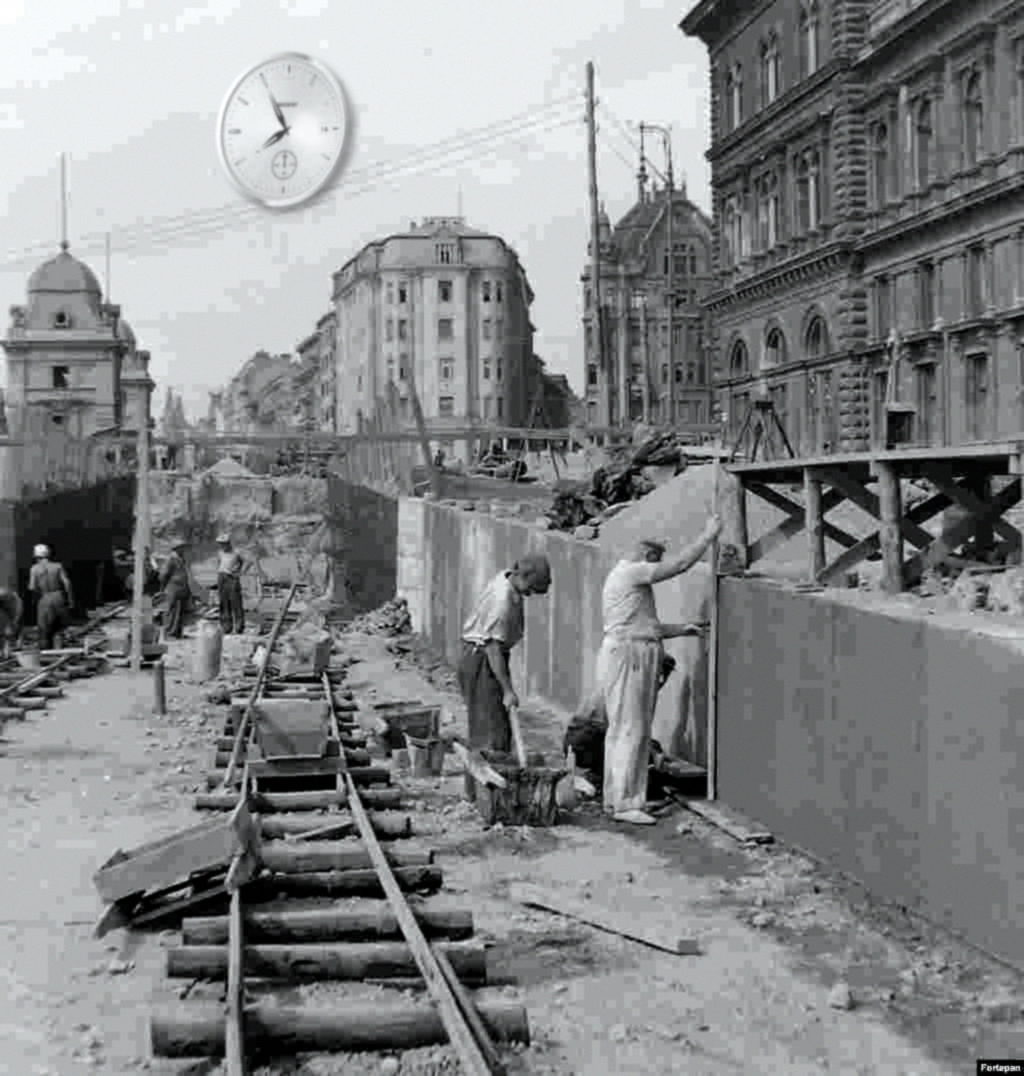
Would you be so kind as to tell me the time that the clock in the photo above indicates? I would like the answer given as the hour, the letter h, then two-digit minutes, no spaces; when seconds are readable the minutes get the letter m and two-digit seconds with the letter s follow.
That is 7h55
